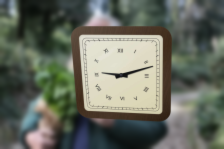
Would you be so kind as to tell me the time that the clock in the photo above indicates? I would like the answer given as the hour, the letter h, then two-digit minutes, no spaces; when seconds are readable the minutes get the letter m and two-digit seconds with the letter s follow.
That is 9h12
